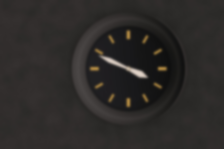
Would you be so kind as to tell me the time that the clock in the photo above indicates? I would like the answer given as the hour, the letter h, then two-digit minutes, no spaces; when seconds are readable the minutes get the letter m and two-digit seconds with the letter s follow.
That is 3h49
